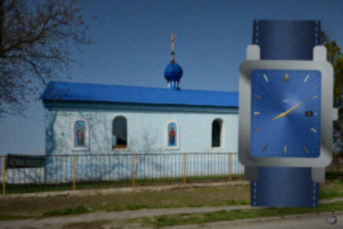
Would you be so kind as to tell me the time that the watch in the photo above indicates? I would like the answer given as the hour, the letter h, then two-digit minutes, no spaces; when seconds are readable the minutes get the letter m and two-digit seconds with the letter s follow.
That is 8h09
